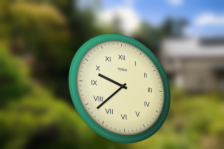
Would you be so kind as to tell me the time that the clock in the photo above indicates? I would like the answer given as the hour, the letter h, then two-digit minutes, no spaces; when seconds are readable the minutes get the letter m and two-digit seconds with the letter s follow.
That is 9h38
